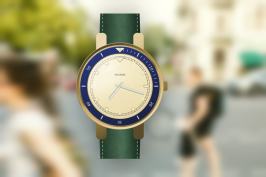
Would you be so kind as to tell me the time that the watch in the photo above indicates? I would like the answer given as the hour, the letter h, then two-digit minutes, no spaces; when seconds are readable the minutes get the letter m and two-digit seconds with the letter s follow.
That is 7h18
